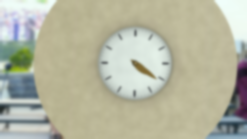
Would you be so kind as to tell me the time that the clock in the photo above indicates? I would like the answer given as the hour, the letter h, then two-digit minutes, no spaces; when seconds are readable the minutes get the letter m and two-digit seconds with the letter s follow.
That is 4h21
